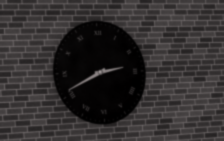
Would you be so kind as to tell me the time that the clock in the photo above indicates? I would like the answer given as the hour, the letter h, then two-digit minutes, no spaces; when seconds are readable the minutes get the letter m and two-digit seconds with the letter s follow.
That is 2h41
